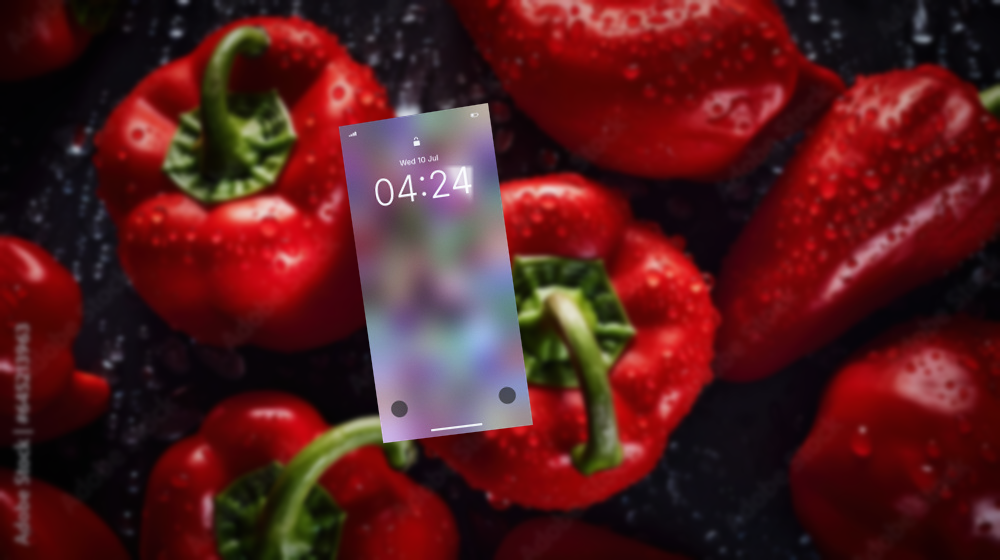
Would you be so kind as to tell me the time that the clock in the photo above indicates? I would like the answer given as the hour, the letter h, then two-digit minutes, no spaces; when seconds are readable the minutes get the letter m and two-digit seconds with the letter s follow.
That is 4h24
